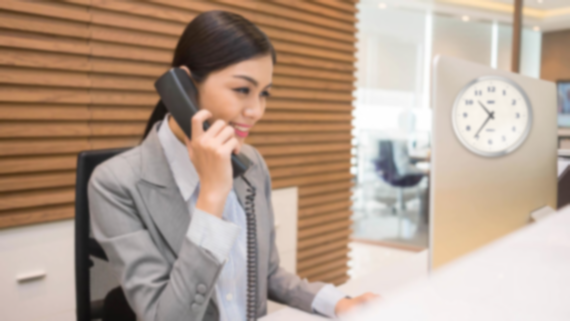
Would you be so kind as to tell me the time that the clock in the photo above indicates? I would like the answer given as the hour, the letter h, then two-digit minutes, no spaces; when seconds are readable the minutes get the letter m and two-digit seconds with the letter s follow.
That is 10h36
